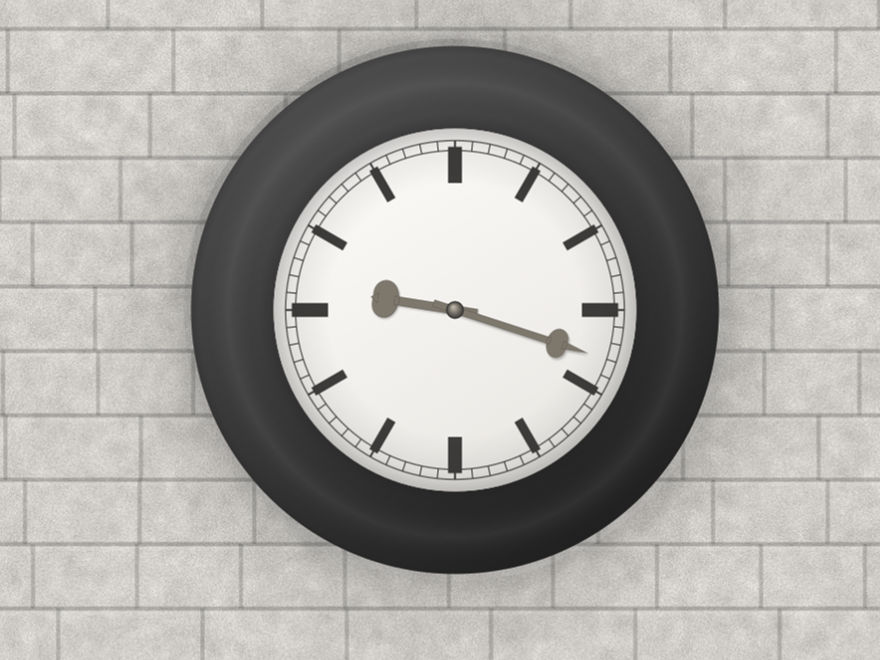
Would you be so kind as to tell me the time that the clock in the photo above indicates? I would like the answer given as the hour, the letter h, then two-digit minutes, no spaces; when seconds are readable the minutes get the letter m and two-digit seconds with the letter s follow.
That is 9h18
